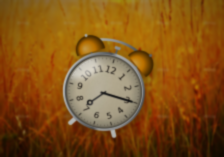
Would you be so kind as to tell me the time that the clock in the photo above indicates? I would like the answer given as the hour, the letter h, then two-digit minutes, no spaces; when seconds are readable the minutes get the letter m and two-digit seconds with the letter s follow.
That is 7h15
